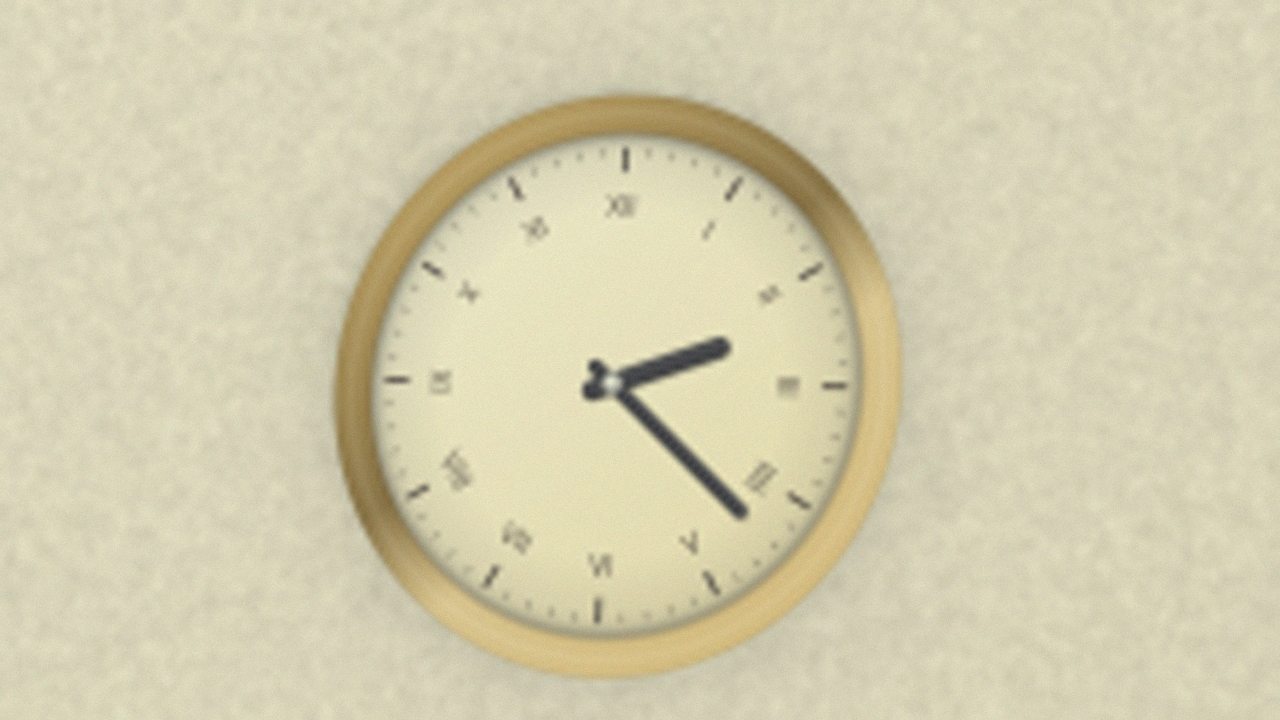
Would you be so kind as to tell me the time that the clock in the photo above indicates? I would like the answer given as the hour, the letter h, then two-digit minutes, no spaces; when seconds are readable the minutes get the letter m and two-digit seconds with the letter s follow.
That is 2h22
